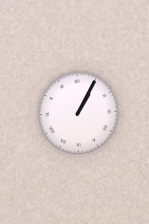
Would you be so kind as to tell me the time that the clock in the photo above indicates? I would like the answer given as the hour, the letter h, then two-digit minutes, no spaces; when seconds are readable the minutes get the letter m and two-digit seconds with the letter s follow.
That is 1h05
